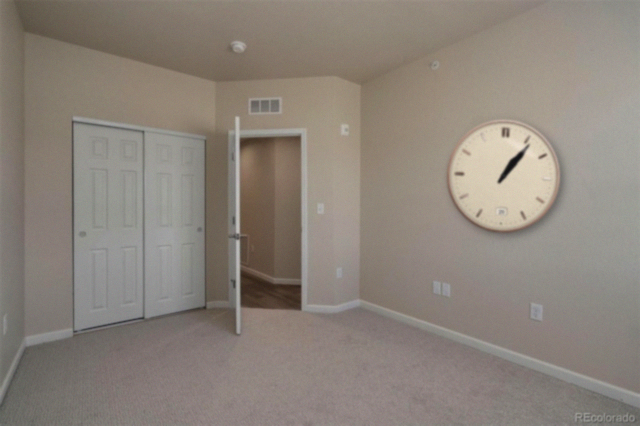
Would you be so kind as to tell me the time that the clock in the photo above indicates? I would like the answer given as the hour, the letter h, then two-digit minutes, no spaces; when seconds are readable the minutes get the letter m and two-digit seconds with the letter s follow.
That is 1h06
